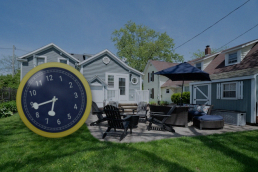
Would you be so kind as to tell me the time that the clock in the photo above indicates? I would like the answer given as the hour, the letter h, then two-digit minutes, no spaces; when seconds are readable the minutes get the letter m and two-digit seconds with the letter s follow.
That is 6h44
